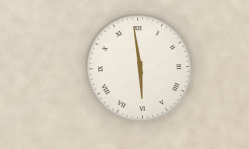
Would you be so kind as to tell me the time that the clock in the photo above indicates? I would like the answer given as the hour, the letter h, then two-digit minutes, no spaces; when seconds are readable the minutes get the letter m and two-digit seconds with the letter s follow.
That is 5h59
